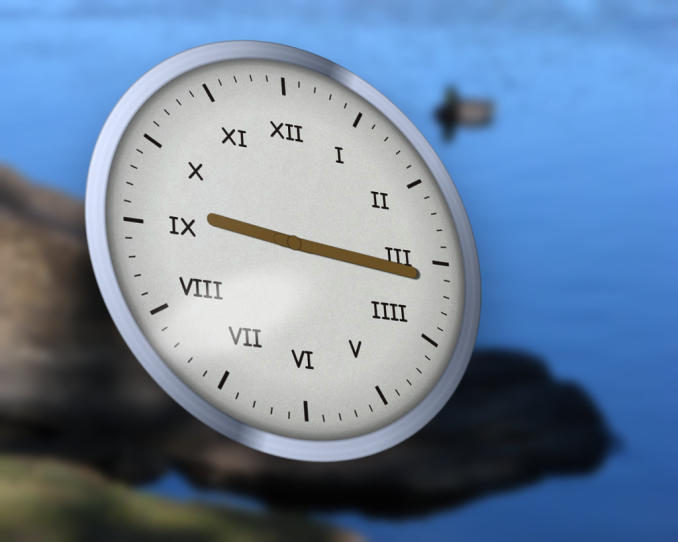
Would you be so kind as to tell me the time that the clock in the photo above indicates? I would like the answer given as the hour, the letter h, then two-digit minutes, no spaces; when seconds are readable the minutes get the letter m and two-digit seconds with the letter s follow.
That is 9h16
